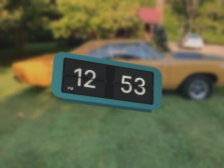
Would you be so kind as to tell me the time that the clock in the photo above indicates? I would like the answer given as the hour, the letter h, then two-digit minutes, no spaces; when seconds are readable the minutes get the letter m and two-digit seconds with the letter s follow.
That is 12h53
